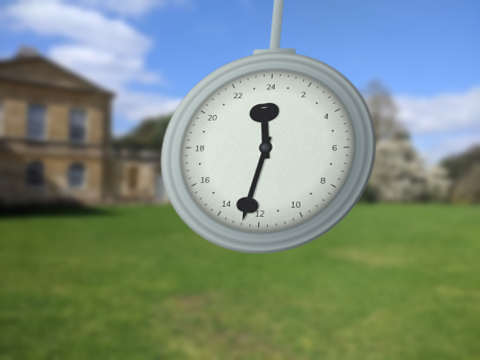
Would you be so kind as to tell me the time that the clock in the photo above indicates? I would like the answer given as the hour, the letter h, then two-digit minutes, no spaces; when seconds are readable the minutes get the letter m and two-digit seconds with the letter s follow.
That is 23h32
